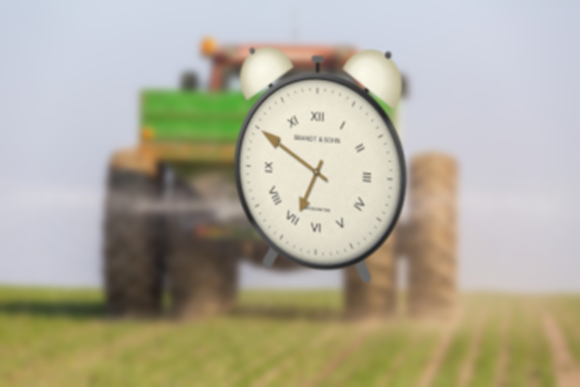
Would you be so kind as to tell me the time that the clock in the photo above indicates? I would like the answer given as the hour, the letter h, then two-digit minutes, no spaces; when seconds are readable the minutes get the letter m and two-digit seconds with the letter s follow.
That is 6h50
